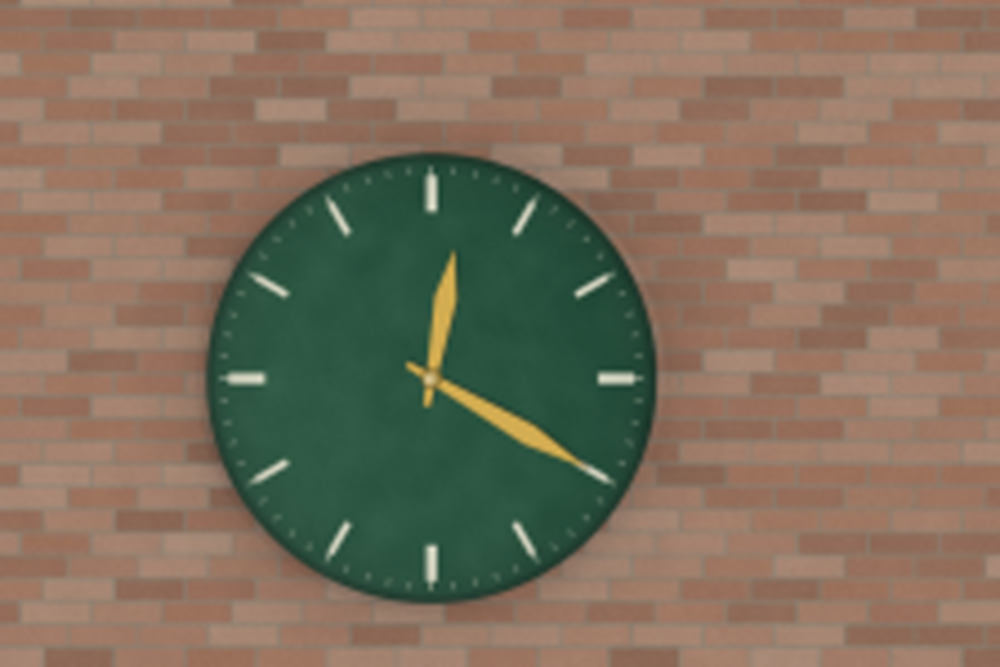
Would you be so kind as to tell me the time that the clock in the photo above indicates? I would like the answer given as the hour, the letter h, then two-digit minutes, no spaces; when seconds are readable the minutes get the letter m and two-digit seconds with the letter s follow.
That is 12h20
